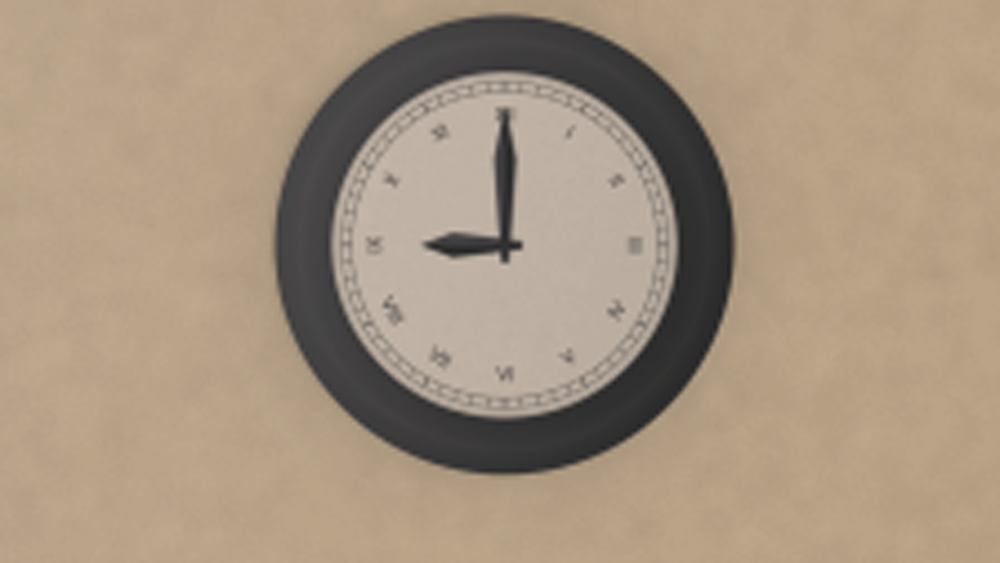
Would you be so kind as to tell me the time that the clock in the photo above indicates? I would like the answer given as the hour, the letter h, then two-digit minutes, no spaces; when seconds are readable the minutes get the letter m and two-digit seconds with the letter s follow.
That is 9h00
